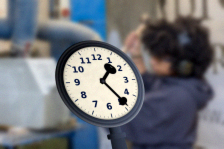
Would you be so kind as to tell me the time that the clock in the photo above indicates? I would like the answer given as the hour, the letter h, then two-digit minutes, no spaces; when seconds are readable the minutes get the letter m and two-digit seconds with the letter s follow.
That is 1h24
